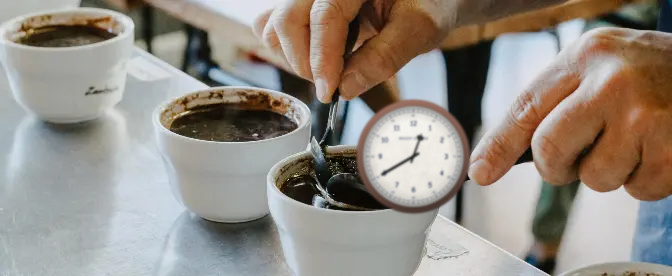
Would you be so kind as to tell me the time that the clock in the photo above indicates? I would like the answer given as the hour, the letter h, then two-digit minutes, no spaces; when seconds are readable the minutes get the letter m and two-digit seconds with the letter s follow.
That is 12h40
